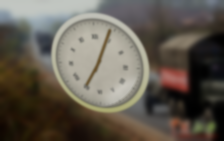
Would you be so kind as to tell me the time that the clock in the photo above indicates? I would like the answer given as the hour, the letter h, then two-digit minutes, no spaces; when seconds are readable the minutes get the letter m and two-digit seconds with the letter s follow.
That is 7h04
